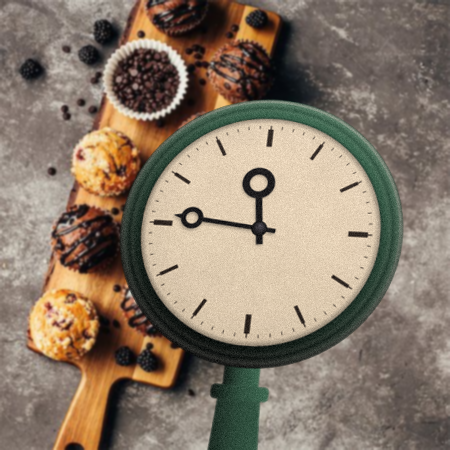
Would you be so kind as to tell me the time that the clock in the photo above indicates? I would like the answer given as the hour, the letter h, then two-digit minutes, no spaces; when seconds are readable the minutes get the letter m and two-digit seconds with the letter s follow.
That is 11h46
